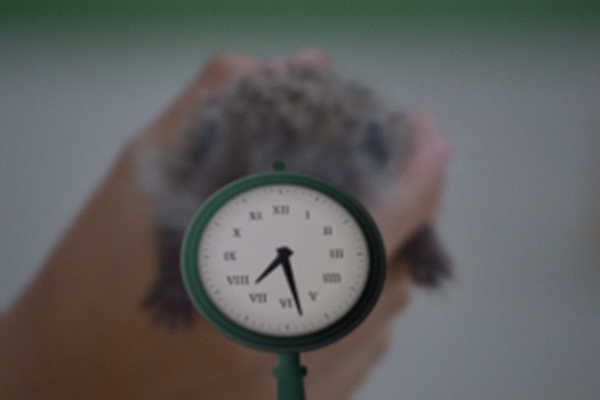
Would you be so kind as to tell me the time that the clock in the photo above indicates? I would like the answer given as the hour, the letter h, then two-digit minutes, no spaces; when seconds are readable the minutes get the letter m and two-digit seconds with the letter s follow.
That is 7h28
